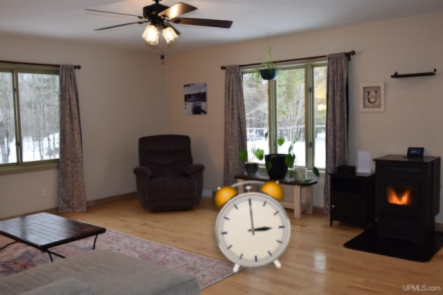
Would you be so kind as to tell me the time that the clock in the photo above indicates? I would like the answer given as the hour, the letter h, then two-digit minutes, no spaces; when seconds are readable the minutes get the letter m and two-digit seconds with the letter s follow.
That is 3h00
